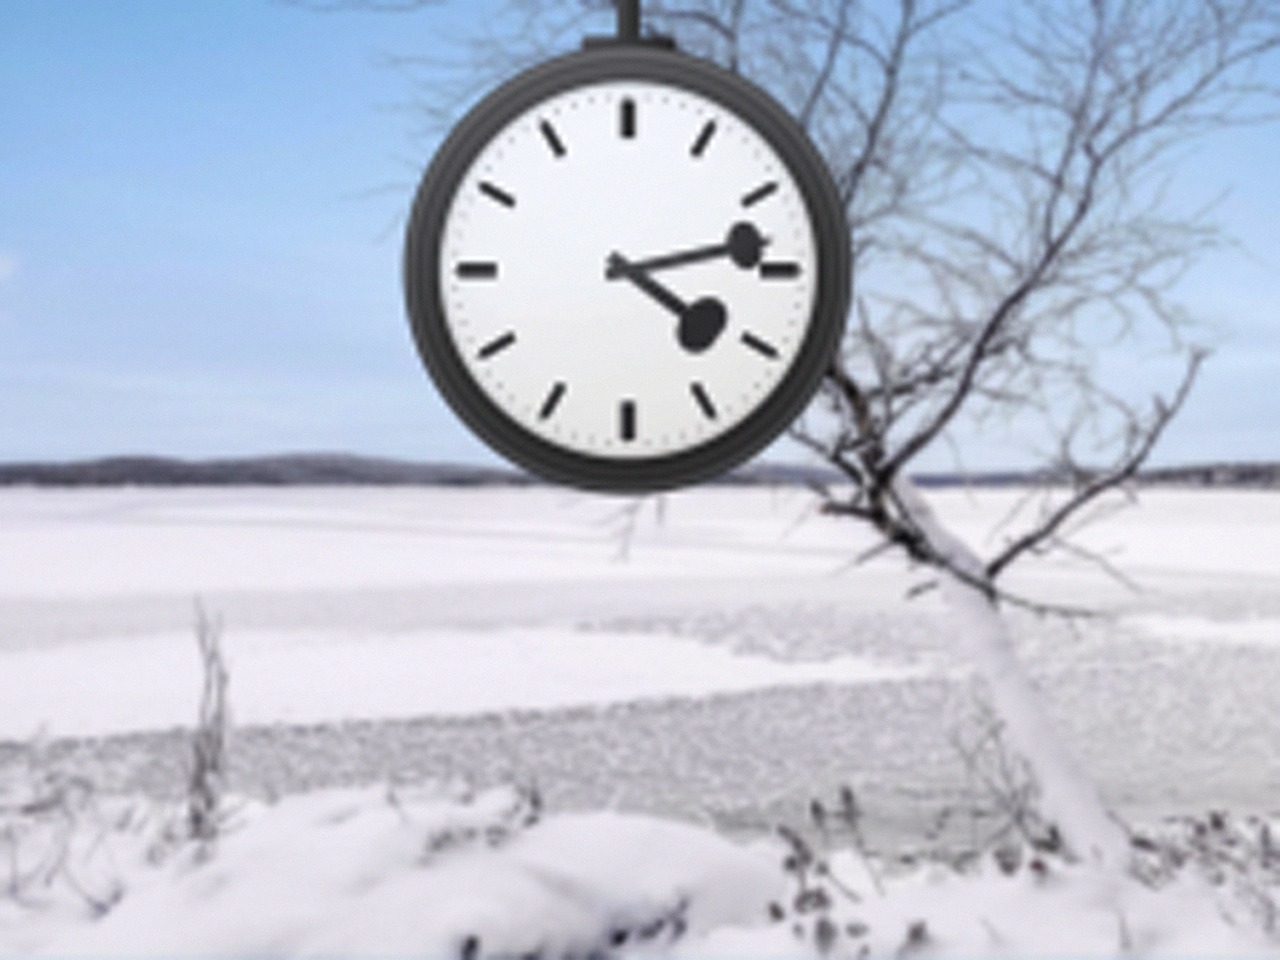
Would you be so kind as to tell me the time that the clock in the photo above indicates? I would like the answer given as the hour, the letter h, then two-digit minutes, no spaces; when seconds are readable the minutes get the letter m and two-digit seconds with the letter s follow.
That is 4h13
